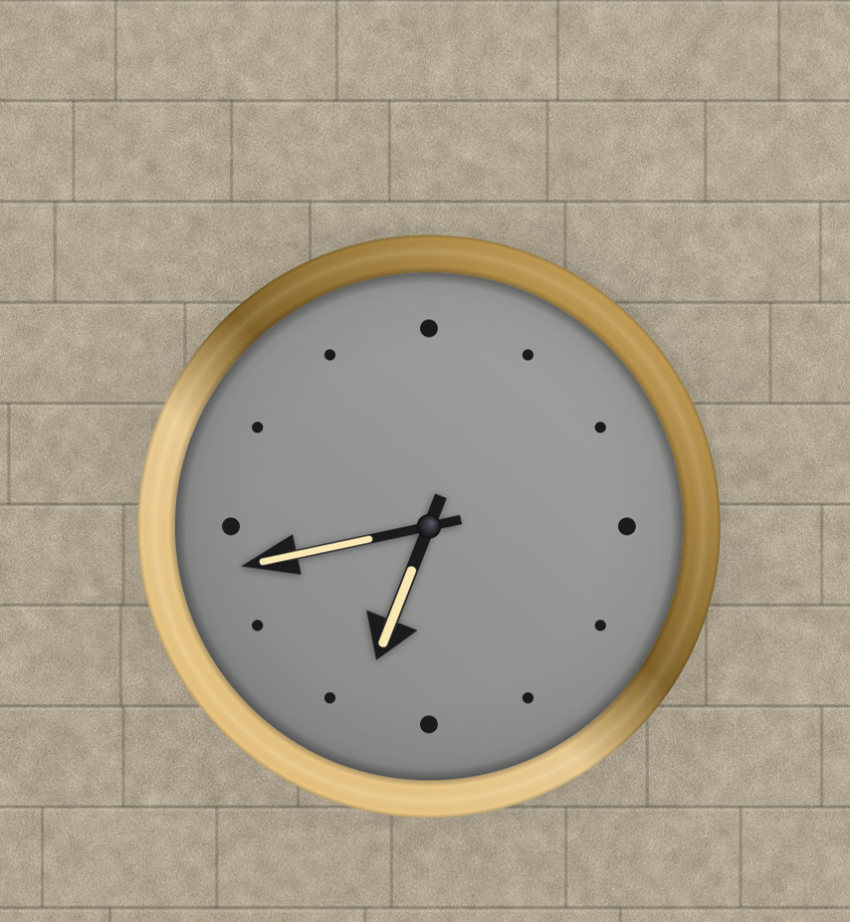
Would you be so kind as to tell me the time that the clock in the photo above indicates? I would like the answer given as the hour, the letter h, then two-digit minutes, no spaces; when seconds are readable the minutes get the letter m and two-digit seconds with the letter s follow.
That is 6h43
